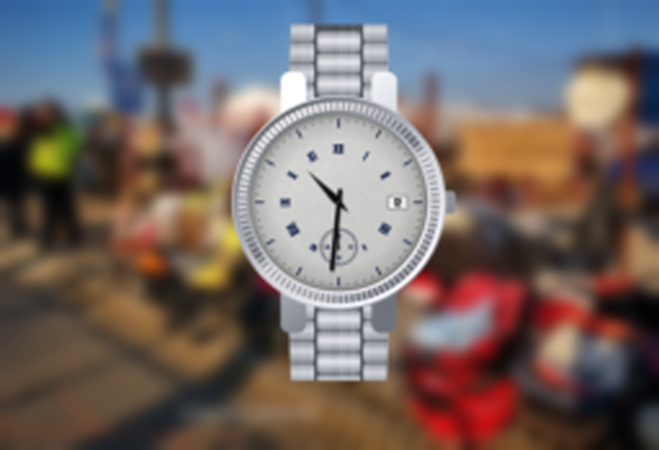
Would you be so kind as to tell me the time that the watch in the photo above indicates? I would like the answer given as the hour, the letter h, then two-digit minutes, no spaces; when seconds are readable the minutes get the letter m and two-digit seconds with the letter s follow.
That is 10h31
